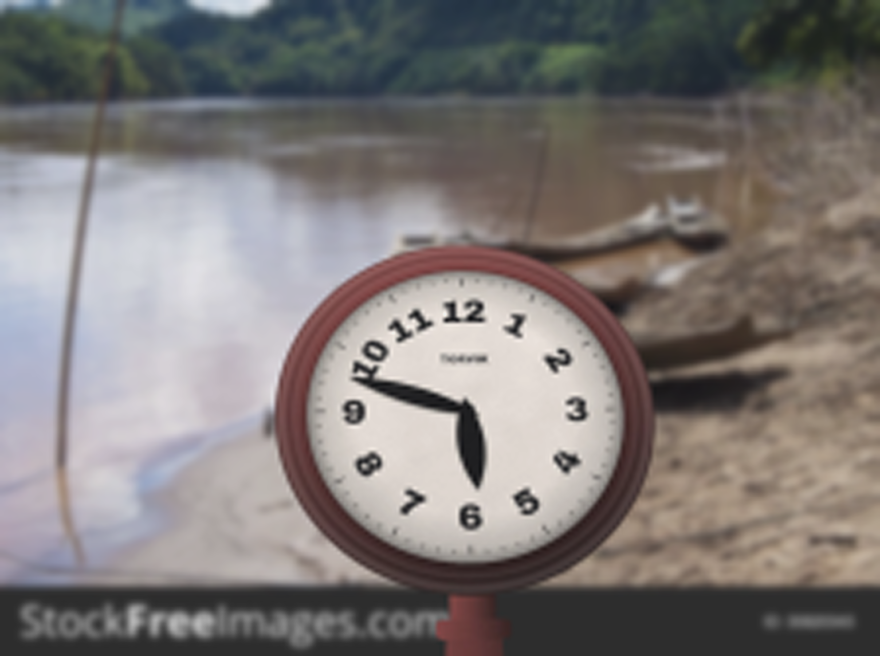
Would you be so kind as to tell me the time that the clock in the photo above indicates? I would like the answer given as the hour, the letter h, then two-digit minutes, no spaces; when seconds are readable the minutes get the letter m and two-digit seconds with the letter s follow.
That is 5h48
